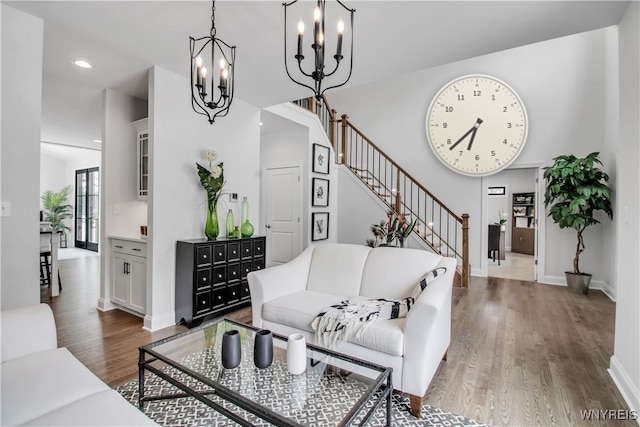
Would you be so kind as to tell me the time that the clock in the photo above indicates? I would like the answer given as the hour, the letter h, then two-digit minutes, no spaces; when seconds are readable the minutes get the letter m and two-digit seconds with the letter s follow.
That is 6h38
